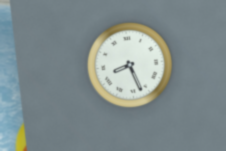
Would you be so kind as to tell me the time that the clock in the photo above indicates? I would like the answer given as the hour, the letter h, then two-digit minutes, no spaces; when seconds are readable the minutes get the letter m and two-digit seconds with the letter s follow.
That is 8h27
